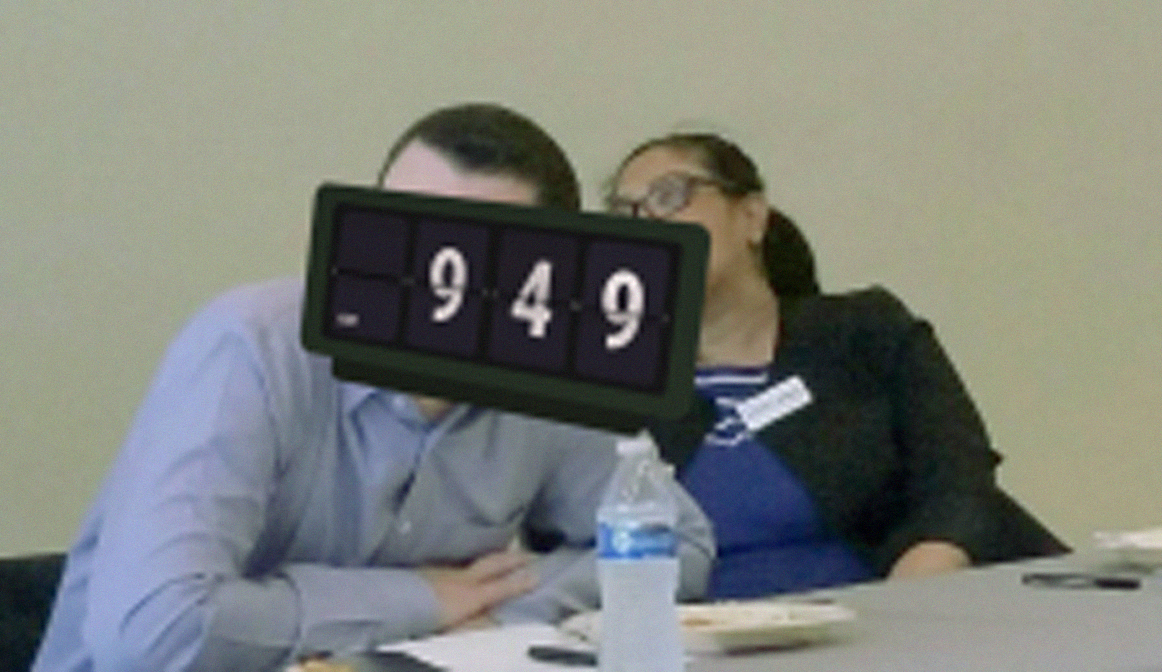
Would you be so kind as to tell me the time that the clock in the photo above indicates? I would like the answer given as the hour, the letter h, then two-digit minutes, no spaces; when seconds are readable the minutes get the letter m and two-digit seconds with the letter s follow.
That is 9h49
